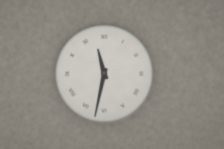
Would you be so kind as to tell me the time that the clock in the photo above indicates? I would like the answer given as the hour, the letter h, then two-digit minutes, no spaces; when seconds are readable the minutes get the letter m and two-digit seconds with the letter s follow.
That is 11h32
